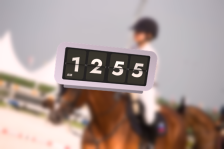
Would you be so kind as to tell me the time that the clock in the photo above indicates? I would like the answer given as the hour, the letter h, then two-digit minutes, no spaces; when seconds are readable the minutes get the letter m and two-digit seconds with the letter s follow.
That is 12h55
